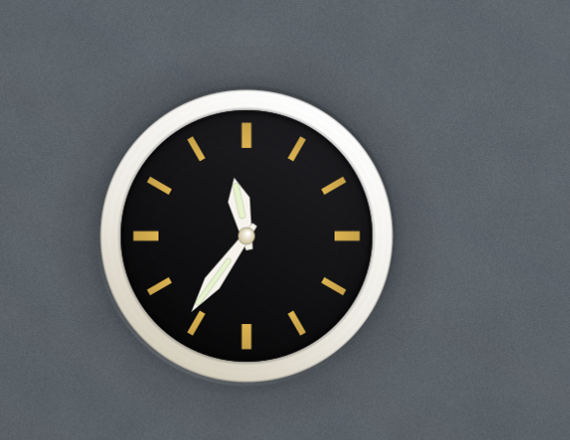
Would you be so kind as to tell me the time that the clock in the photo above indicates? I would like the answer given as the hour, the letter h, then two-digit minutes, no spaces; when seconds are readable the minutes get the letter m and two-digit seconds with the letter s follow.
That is 11h36
